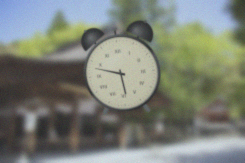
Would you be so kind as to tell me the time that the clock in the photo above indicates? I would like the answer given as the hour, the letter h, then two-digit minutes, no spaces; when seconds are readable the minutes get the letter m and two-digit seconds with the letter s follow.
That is 5h48
